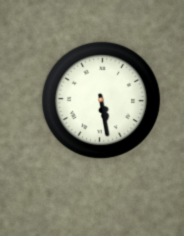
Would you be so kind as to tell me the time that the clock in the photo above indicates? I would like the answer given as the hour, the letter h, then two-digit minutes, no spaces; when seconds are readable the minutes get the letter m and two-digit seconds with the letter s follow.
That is 5h28
